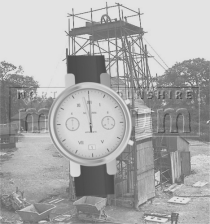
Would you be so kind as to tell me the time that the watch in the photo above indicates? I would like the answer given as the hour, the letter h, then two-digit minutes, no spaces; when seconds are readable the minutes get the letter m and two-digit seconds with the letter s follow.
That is 11h58
